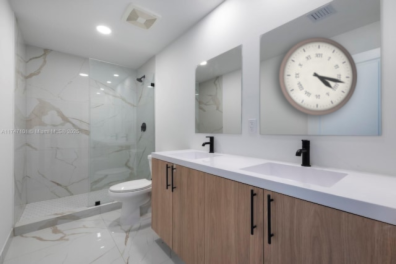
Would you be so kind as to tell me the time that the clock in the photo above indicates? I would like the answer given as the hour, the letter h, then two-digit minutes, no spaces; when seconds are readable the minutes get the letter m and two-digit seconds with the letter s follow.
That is 4h17
